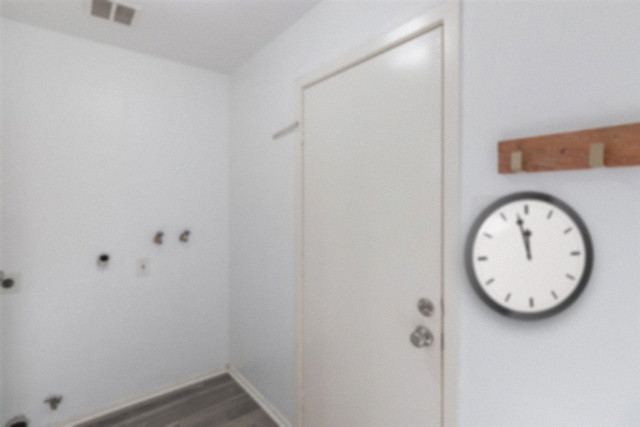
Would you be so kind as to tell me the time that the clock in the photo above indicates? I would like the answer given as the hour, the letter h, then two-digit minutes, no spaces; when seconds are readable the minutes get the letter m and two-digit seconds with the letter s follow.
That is 11h58
